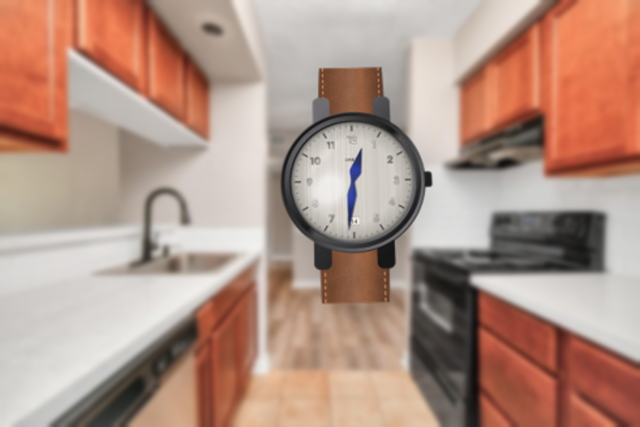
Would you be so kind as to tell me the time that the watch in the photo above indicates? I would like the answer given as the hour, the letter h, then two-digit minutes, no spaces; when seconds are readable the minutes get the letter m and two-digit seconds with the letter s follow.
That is 12h31
